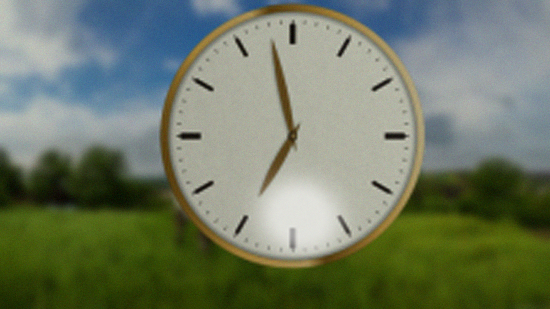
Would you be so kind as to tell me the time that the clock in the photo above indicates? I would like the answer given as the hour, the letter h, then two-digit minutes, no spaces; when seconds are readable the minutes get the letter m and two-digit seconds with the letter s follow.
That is 6h58
